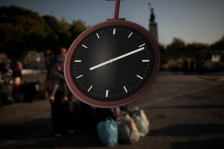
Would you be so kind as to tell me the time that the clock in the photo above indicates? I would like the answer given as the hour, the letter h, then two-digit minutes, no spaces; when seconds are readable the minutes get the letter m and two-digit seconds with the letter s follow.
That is 8h11
